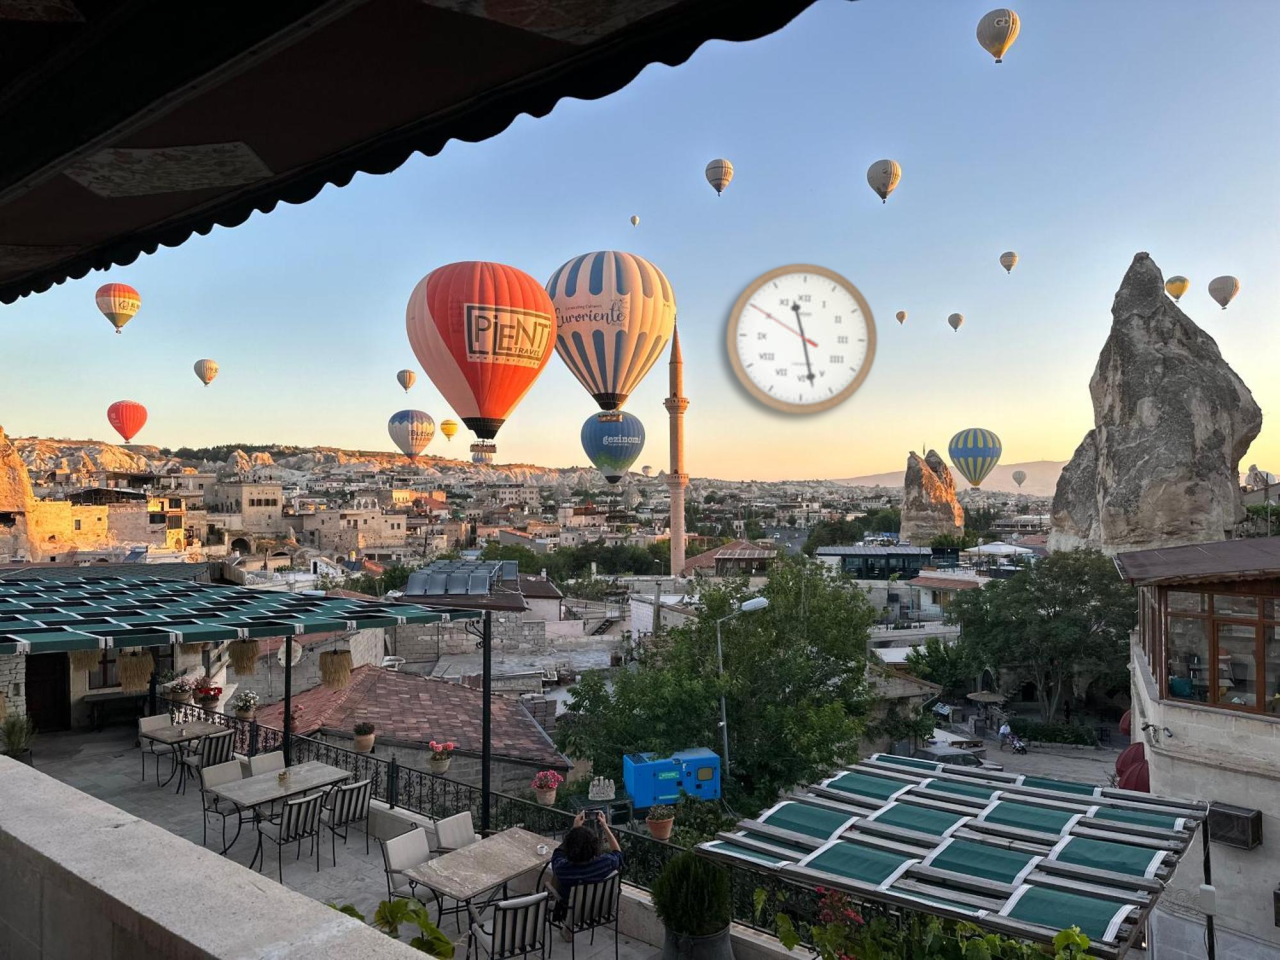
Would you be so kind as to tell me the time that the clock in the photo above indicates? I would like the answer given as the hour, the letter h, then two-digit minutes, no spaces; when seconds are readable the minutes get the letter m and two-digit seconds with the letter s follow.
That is 11h27m50s
